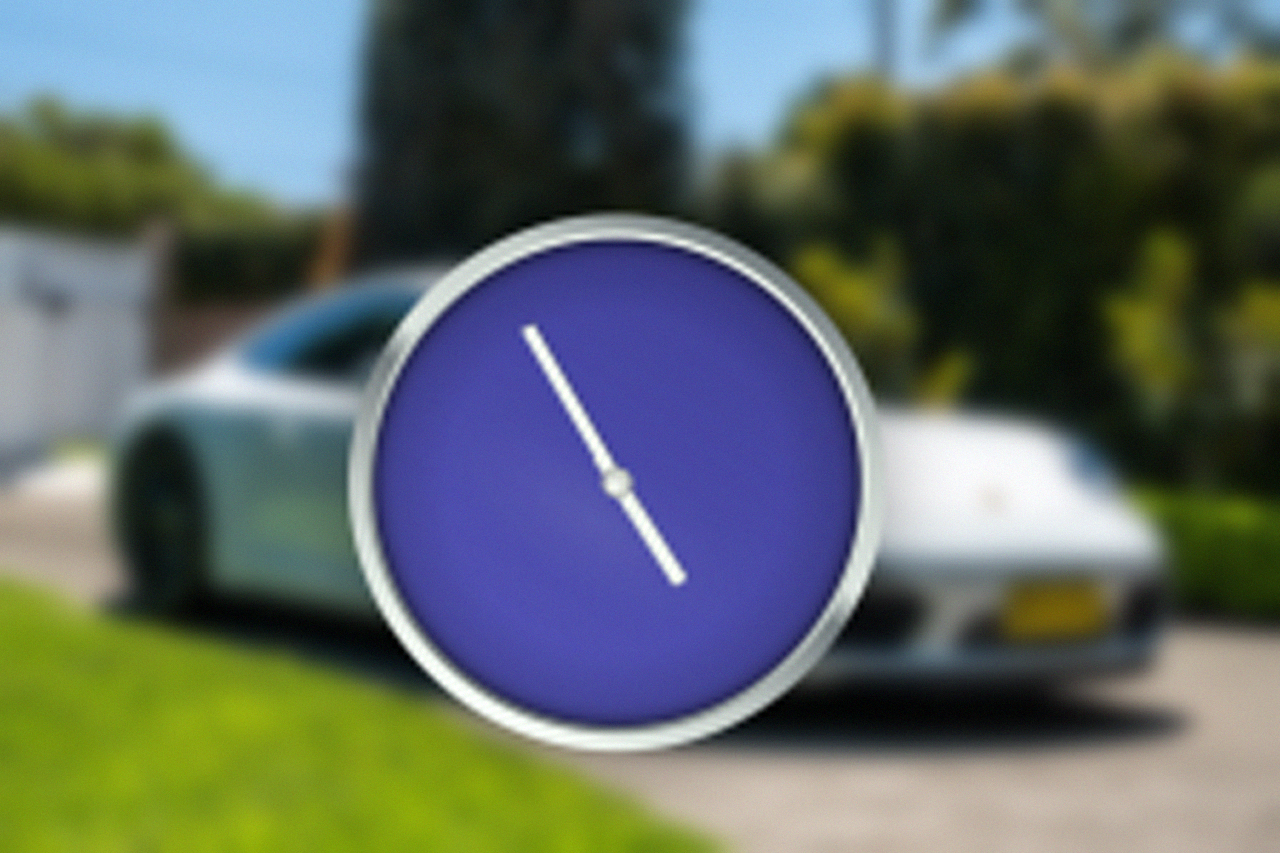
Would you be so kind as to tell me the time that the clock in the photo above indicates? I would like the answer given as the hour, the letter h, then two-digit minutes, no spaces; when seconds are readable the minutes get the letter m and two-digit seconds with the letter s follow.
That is 4h55
